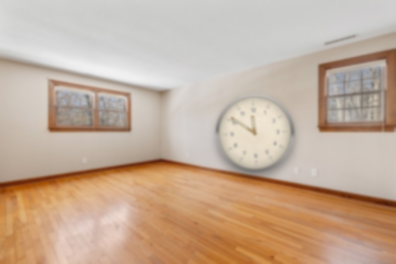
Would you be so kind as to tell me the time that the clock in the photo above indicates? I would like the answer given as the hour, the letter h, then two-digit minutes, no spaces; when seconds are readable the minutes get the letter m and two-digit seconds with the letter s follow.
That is 11h51
